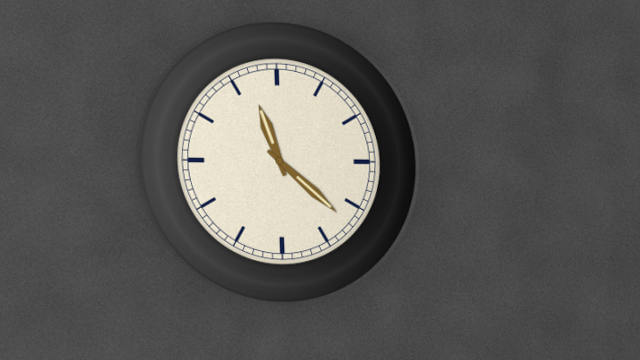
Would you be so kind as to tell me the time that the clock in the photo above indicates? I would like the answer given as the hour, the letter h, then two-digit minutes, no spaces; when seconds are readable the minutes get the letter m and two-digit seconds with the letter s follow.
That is 11h22
